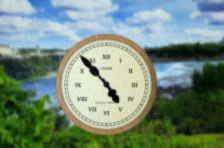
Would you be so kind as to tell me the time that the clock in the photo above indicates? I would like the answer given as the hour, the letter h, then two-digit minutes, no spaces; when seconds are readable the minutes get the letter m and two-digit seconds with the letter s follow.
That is 4h53
